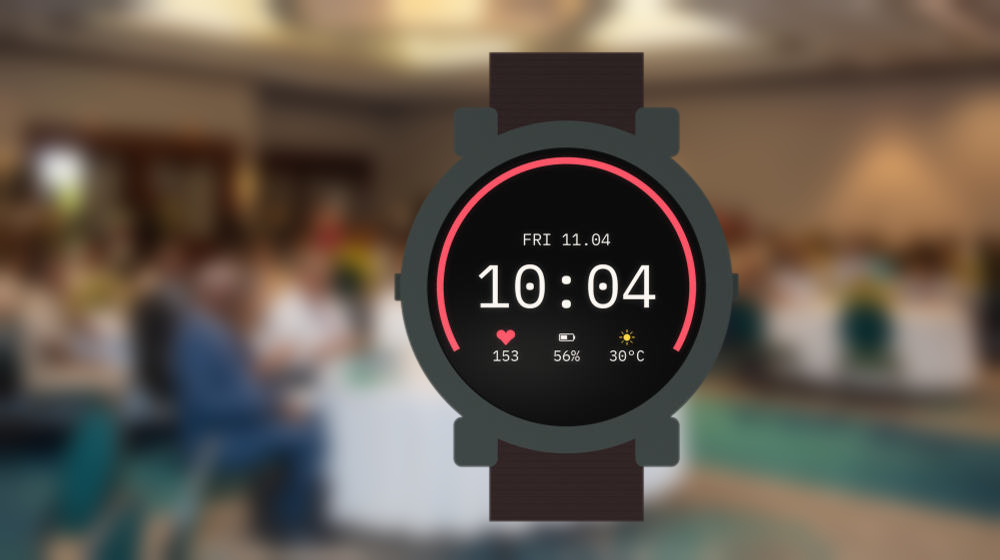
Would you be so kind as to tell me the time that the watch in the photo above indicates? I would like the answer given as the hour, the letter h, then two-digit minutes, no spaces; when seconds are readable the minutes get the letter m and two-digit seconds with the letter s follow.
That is 10h04
